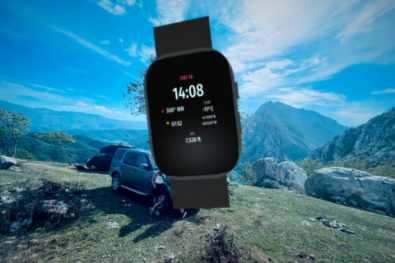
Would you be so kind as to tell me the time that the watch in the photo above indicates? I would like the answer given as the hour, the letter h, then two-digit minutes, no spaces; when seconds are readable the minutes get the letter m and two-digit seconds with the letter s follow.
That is 14h08
